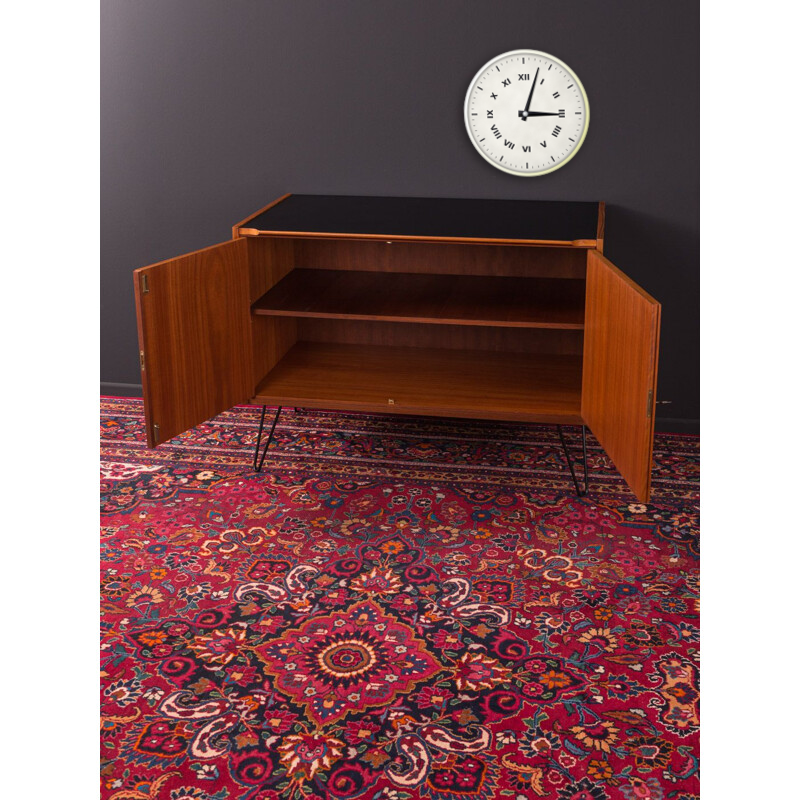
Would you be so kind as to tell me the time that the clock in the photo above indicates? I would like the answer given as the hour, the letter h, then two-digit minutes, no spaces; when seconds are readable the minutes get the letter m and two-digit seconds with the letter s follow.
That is 3h03
